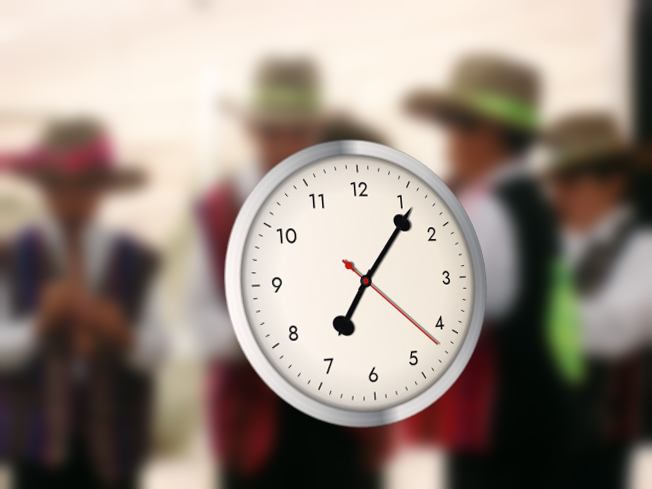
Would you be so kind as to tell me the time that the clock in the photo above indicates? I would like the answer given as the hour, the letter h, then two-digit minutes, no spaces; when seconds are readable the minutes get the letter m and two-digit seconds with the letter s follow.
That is 7h06m22s
